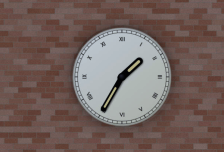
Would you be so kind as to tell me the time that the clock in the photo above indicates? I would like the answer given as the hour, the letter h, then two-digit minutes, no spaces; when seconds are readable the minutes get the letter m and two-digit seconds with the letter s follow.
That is 1h35
